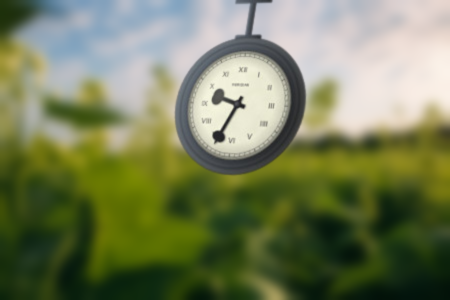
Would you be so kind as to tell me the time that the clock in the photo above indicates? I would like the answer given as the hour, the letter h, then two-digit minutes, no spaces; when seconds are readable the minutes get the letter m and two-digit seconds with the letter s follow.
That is 9h34
